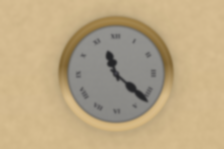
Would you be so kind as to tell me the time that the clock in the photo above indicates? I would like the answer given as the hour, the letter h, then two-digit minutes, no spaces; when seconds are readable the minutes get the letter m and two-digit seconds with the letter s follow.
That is 11h22
